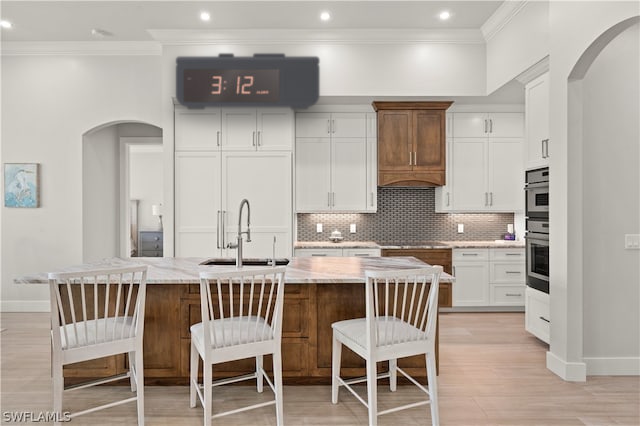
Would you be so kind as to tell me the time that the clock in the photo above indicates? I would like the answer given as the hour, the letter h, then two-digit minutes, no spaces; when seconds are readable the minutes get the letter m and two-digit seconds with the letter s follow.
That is 3h12
